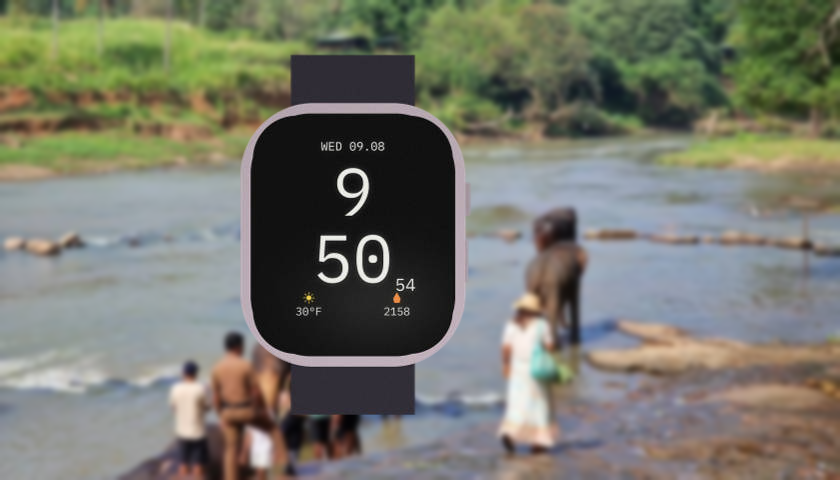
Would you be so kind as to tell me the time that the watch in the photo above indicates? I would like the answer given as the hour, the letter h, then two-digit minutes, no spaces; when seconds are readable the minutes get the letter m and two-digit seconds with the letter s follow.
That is 9h50m54s
